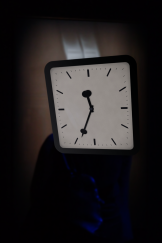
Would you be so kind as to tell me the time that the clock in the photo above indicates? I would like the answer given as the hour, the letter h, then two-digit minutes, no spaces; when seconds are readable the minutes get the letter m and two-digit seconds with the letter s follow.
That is 11h34
